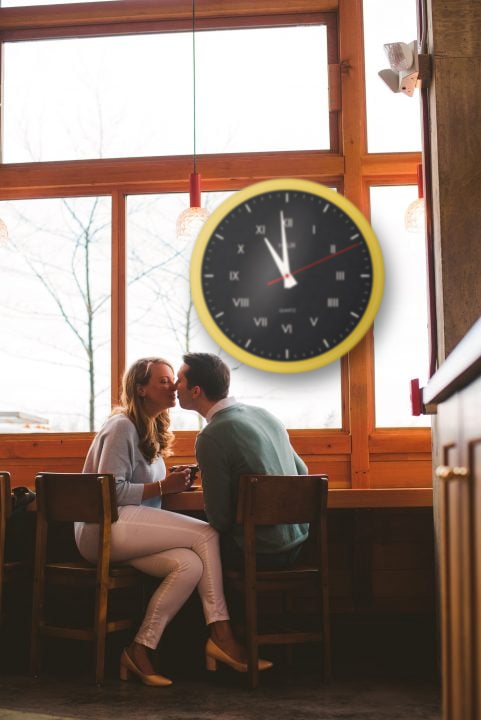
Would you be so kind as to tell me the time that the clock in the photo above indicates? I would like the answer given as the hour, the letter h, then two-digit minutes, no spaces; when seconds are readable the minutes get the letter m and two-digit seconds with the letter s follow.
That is 10h59m11s
